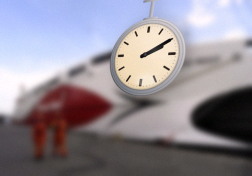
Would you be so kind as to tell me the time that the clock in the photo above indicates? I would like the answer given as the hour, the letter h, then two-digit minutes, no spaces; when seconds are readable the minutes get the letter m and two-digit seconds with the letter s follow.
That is 2h10
